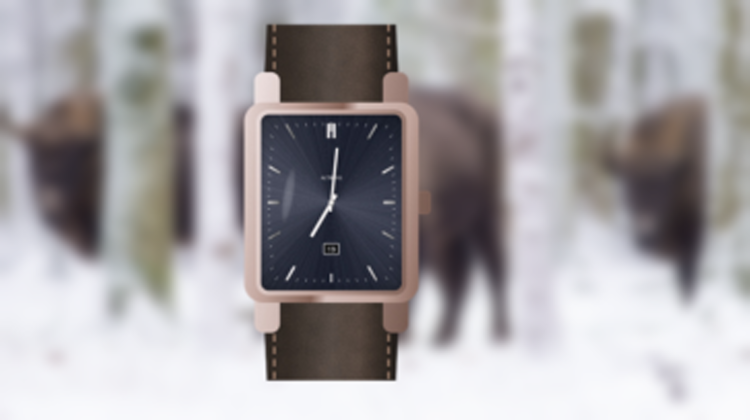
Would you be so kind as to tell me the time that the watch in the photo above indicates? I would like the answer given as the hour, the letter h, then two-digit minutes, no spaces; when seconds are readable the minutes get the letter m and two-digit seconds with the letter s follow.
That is 7h01
